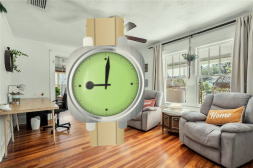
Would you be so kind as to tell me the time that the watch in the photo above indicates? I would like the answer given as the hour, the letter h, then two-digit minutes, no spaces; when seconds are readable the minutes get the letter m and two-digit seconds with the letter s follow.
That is 9h01
